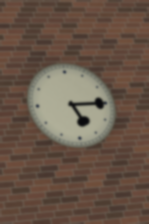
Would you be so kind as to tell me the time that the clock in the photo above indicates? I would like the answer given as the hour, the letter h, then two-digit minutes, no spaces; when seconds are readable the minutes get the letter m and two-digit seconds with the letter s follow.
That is 5h15
